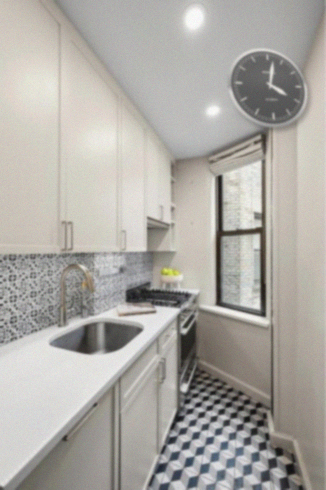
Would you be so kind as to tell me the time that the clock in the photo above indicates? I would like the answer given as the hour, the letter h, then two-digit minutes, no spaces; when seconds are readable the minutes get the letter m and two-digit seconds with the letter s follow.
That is 4h02
